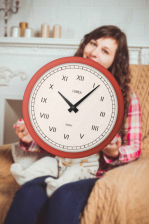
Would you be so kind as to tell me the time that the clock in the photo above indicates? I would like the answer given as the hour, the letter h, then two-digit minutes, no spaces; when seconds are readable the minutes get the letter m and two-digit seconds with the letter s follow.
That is 10h06
